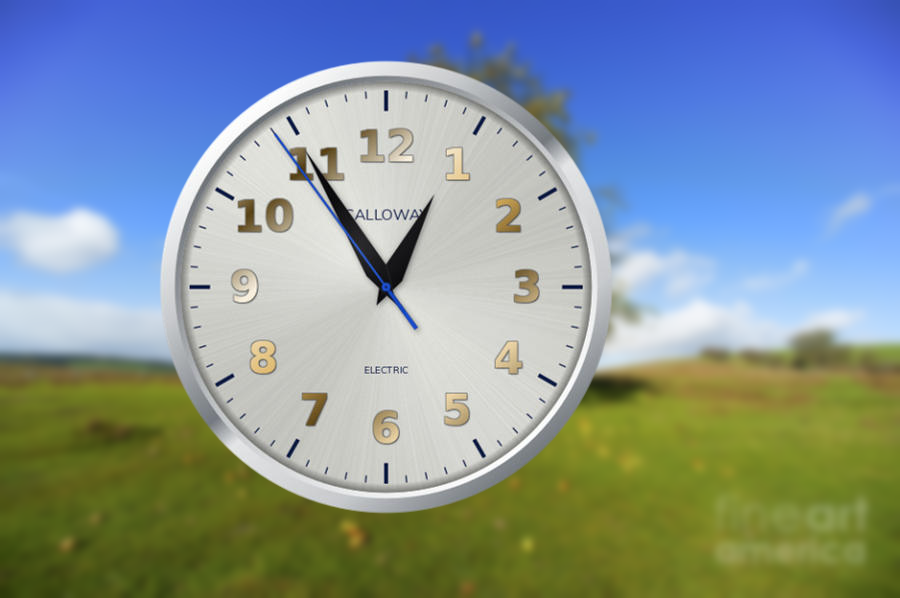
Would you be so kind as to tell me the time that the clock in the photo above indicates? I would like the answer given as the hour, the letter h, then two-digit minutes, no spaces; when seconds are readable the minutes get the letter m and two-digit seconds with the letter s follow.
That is 12h54m54s
